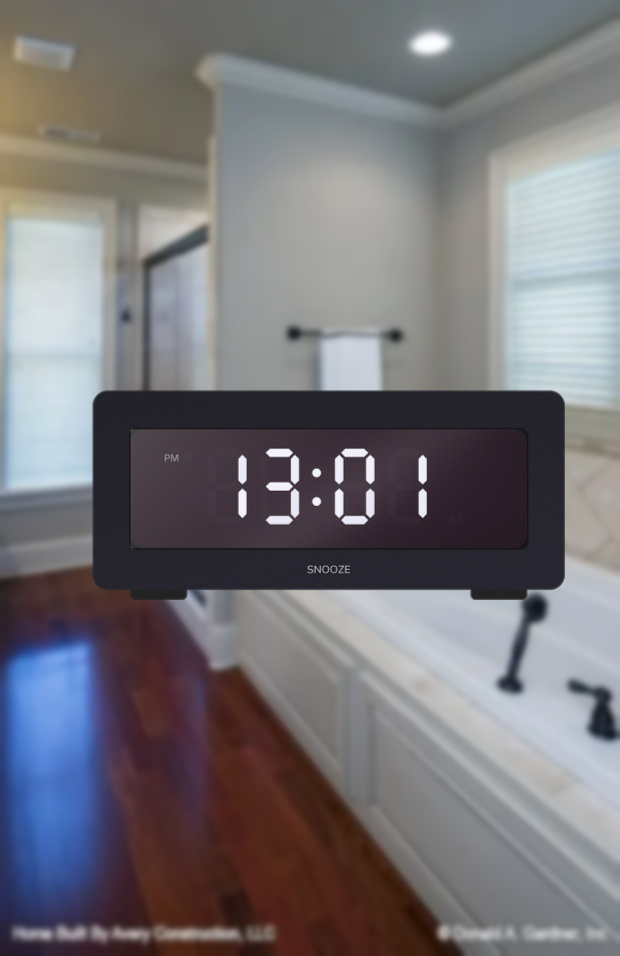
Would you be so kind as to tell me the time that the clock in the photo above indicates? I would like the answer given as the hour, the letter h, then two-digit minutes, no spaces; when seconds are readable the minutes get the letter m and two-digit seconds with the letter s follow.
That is 13h01
